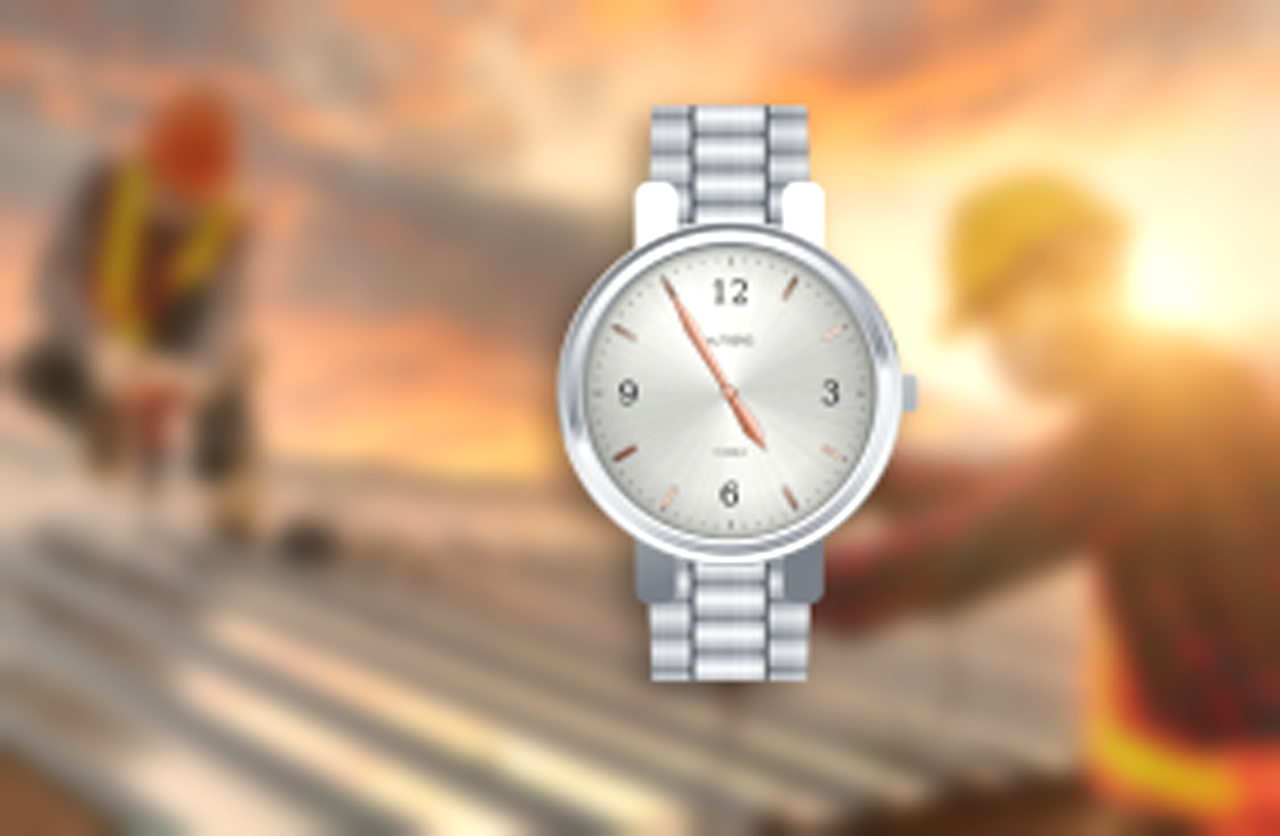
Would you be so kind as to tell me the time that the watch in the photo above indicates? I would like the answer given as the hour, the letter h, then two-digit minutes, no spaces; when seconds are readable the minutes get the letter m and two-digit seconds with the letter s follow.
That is 4h55
